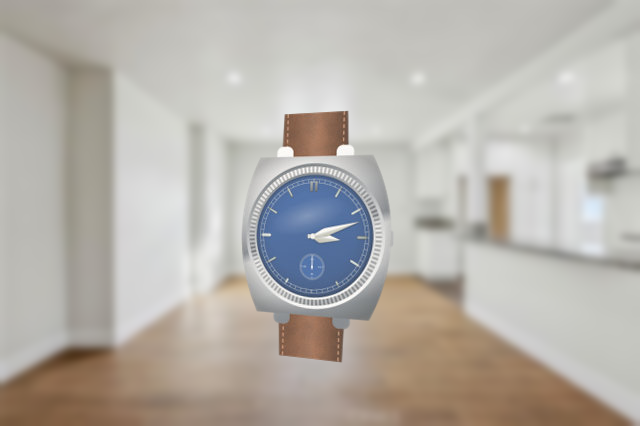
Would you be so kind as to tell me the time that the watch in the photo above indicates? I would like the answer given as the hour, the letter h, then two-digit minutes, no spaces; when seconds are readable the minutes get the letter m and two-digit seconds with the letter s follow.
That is 3h12
